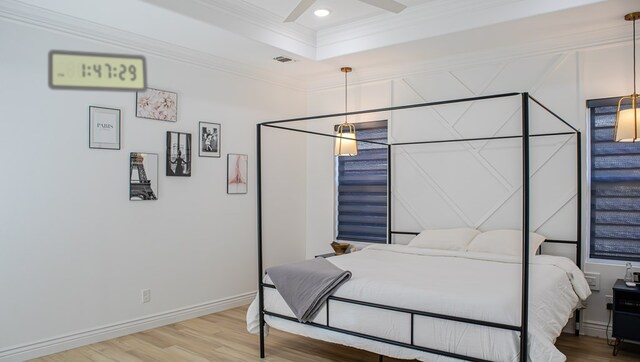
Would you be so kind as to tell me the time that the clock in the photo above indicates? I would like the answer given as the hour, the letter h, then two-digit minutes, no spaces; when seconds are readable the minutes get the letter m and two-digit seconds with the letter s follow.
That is 1h47m29s
